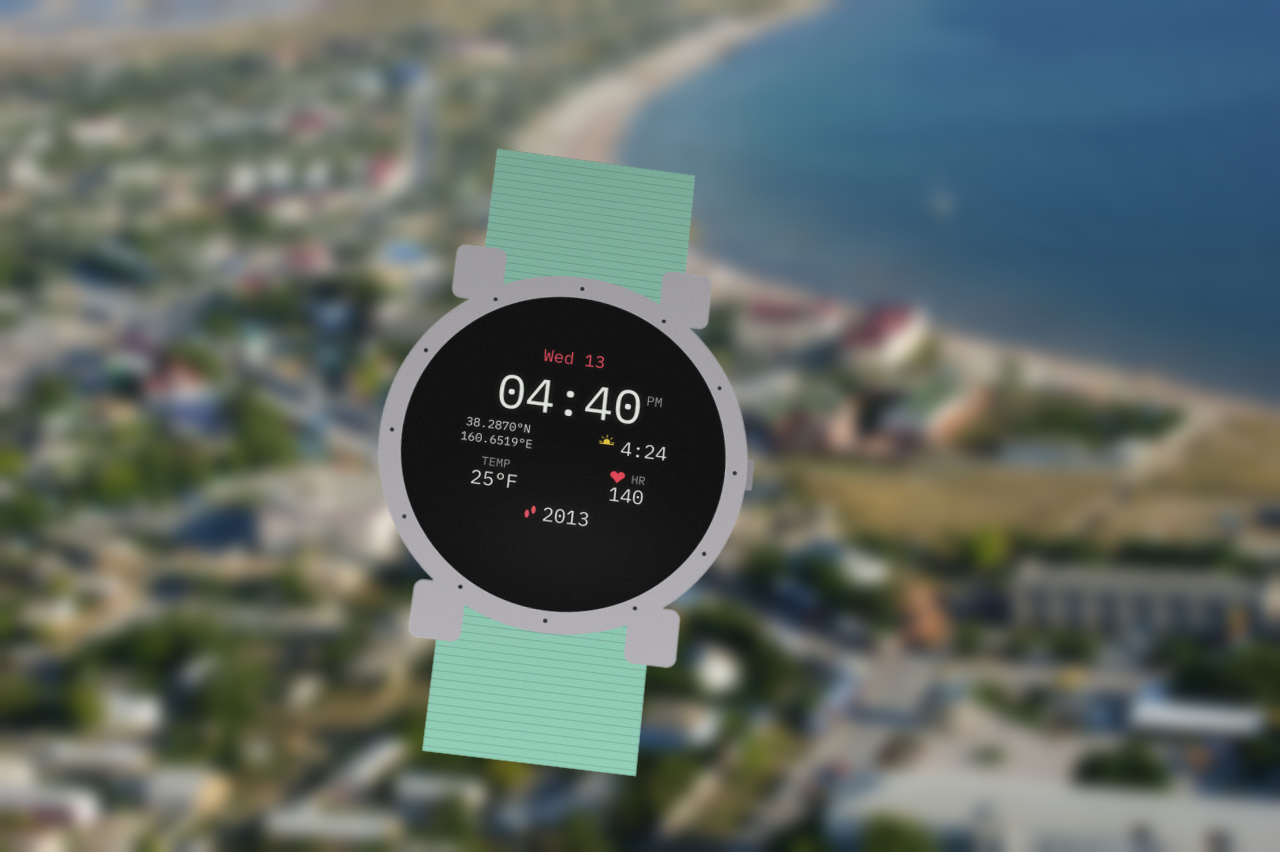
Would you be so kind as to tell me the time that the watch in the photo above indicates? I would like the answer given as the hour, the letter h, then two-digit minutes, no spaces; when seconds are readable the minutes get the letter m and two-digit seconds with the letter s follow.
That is 4h40
